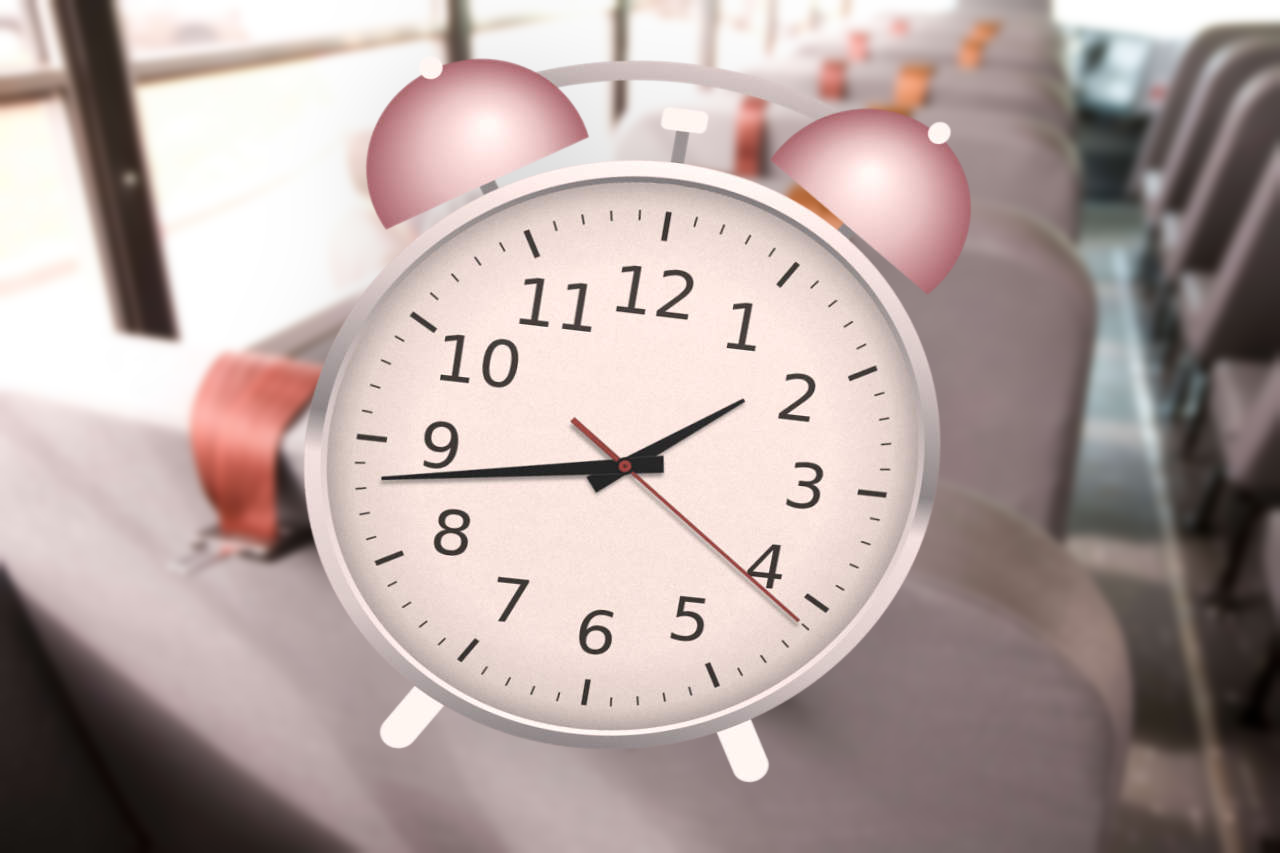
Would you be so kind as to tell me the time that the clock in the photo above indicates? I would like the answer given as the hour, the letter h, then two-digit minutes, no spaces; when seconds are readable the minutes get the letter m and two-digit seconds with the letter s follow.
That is 1h43m21s
